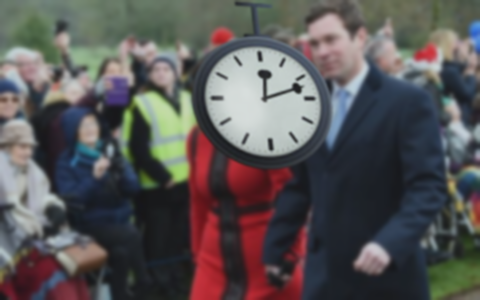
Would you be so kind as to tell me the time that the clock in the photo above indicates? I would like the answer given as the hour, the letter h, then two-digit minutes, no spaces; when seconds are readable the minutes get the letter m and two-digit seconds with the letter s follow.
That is 12h12
